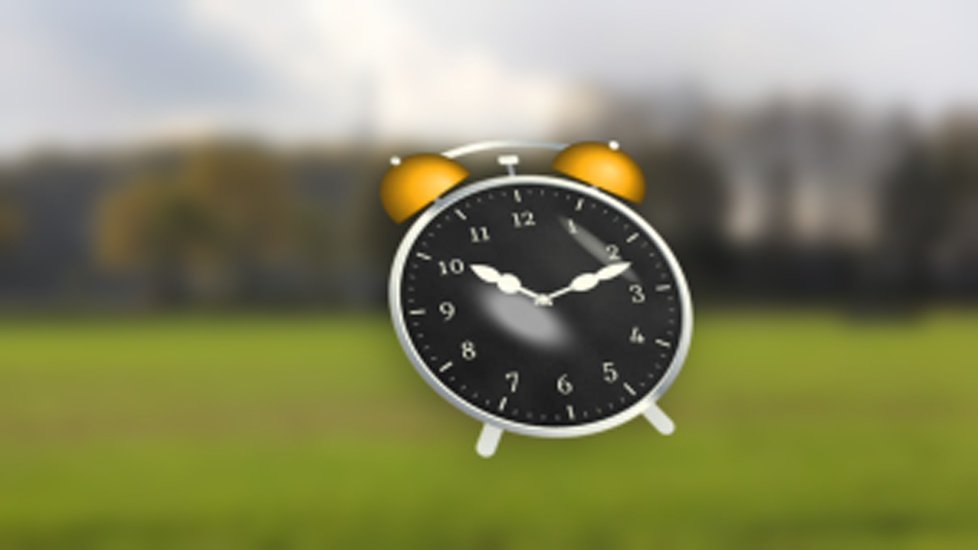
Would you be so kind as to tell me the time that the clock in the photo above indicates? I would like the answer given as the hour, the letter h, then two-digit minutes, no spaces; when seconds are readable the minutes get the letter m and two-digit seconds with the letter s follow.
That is 10h12
